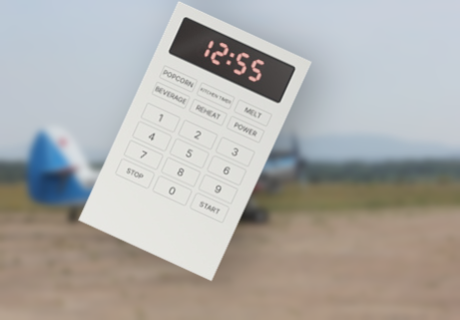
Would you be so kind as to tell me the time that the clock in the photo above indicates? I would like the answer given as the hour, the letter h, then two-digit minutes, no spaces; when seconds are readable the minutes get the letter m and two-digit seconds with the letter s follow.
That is 12h55
